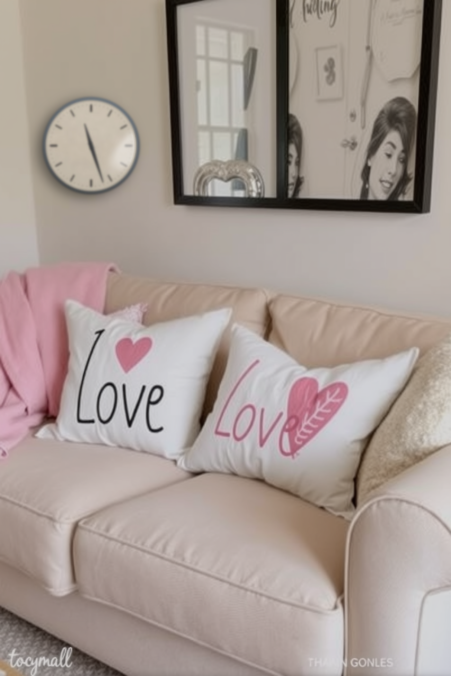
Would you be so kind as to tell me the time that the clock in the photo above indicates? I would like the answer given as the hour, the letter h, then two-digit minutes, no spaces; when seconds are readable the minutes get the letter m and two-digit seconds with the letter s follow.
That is 11h27
